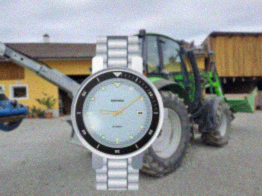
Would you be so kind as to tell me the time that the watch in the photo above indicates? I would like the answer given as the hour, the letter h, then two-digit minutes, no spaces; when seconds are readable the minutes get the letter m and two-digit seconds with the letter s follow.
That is 9h09
